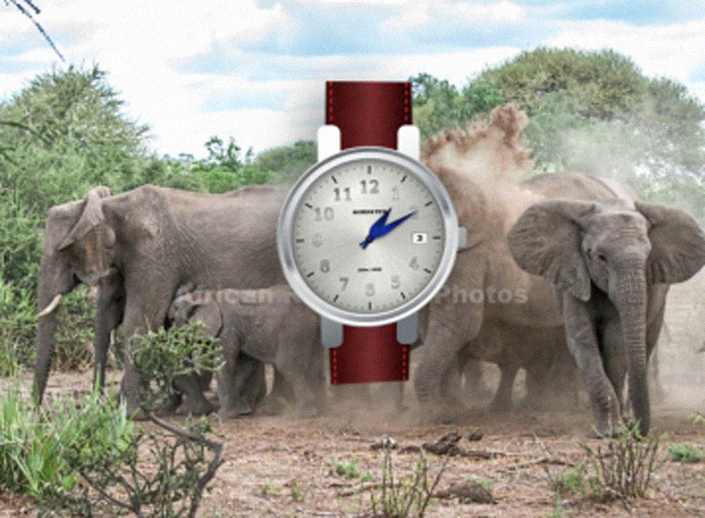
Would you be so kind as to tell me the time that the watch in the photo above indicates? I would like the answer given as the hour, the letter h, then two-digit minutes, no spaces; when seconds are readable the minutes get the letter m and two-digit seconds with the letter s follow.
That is 1h10
